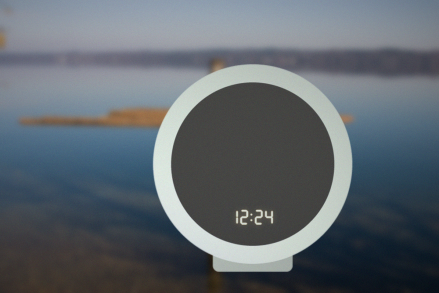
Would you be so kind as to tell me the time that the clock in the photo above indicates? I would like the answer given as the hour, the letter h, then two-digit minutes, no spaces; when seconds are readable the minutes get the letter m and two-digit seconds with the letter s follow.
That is 12h24
